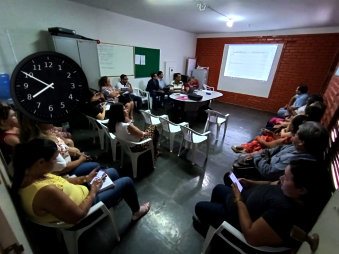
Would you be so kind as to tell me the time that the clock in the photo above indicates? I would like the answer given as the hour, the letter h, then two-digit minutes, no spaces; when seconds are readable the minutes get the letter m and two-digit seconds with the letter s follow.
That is 7h50
